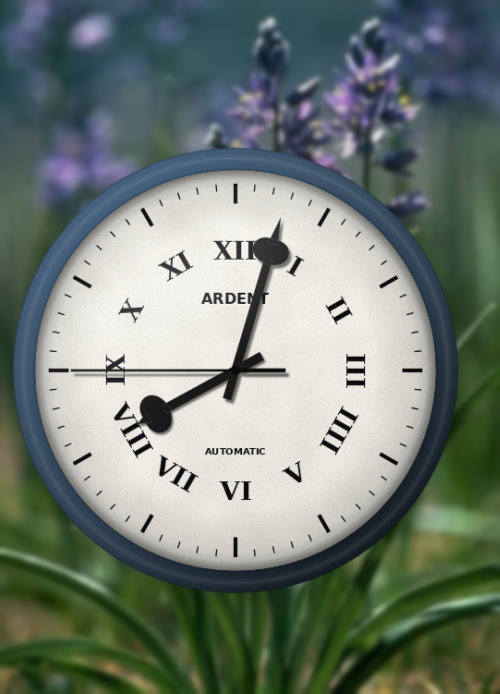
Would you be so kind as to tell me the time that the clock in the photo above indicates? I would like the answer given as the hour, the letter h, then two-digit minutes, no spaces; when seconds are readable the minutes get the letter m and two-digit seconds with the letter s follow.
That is 8h02m45s
